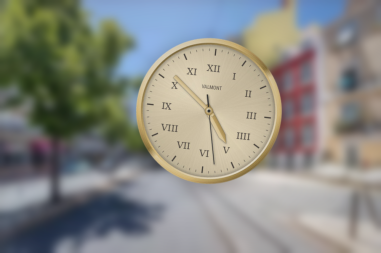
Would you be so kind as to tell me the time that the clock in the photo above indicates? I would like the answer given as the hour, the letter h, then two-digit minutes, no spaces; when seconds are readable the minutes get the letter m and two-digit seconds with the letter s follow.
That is 4h51m28s
